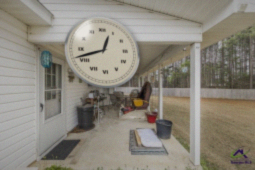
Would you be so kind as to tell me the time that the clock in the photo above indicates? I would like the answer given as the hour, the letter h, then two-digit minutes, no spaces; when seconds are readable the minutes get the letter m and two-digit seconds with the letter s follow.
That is 12h42
